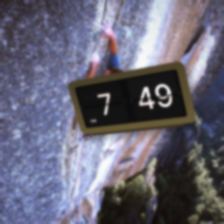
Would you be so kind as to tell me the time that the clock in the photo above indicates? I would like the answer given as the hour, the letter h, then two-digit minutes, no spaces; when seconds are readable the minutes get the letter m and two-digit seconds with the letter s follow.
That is 7h49
